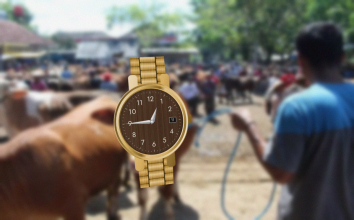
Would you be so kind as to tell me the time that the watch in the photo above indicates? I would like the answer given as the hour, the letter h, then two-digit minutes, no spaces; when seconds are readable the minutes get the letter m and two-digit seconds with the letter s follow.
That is 12h45
